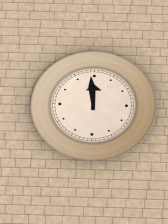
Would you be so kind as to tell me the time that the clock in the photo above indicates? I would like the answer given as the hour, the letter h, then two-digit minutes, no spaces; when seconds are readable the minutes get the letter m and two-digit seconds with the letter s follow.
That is 11h59
